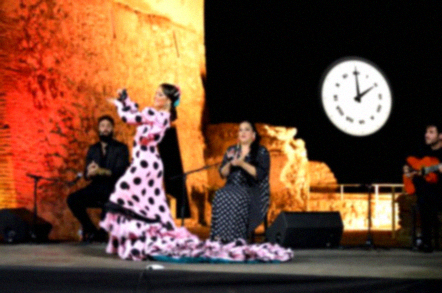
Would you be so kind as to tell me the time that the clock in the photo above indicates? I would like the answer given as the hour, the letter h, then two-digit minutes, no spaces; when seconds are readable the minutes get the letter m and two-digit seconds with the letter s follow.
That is 2h00
